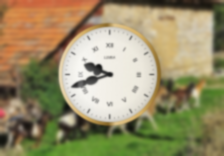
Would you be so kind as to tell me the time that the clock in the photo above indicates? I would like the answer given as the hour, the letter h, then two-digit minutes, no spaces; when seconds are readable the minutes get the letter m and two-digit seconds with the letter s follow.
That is 9h42
